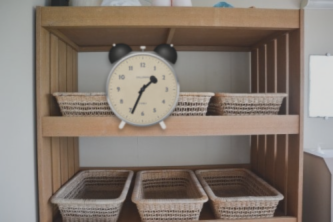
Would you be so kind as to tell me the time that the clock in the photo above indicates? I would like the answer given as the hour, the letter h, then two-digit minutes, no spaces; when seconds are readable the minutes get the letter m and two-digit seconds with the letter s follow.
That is 1h34
